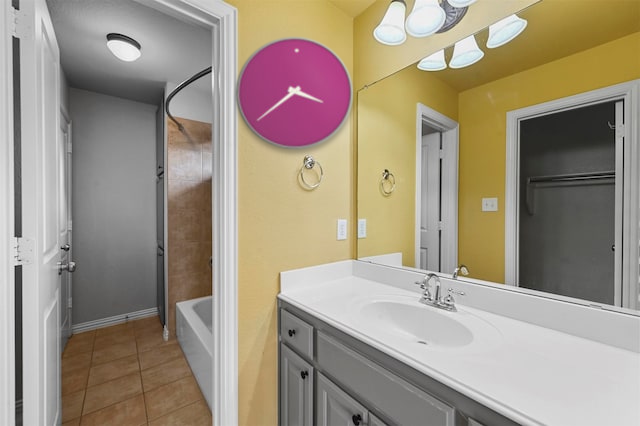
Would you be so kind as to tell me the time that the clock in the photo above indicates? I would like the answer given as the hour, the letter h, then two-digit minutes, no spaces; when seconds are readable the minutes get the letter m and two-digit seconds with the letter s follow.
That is 3h38
